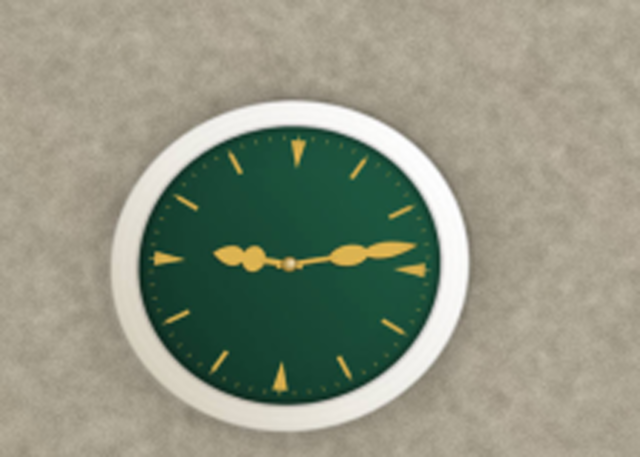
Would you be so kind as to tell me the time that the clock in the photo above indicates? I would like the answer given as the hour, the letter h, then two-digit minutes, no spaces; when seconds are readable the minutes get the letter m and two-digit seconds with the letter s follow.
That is 9h13
